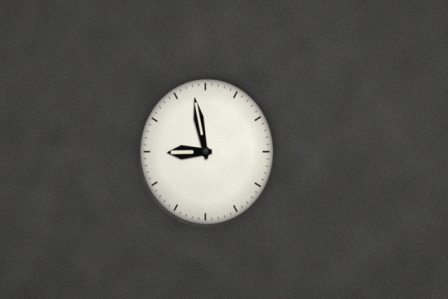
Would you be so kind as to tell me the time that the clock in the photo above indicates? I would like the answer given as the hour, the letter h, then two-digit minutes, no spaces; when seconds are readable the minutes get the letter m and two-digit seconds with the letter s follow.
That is 8h58
